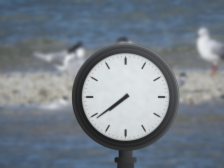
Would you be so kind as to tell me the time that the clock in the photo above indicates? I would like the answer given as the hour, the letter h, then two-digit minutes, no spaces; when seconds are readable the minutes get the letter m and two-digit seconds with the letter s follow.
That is 7h39
